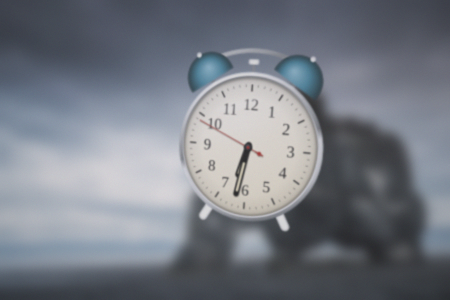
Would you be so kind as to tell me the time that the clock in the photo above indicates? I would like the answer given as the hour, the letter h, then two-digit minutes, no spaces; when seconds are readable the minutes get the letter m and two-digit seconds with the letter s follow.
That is 6h31m49s
